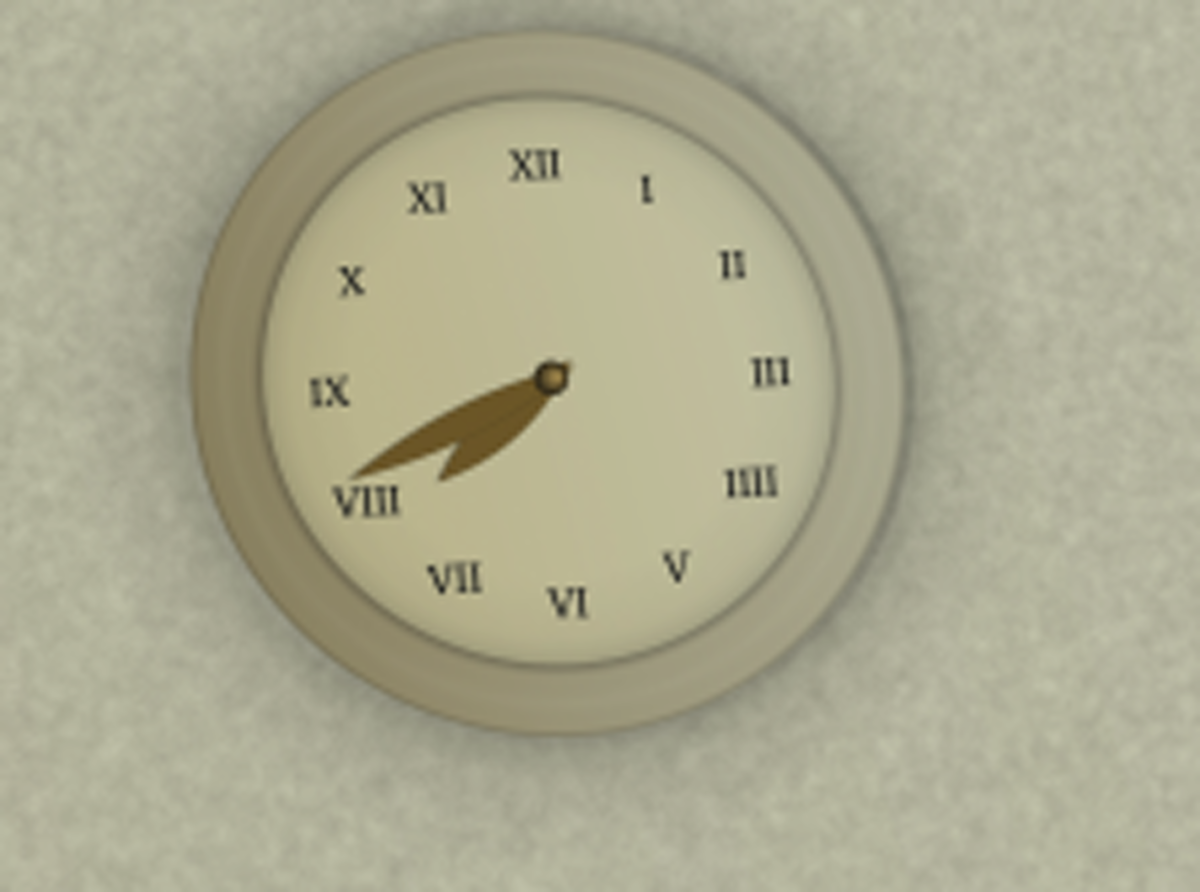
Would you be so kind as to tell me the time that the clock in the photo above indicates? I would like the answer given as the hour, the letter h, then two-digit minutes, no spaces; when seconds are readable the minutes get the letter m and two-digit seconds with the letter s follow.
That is 7h41
